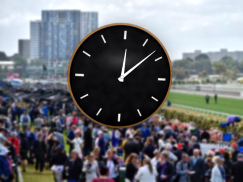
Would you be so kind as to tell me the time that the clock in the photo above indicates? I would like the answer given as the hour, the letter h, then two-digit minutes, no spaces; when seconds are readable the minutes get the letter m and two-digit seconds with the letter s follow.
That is 12h08
